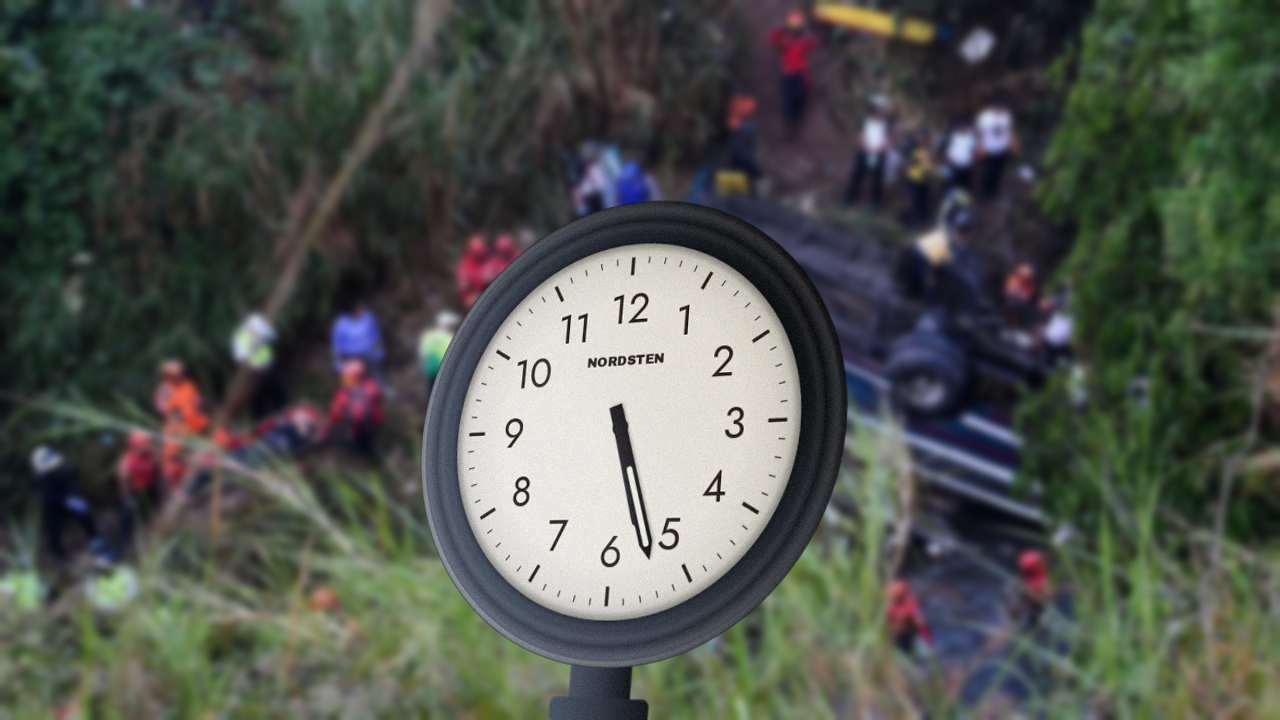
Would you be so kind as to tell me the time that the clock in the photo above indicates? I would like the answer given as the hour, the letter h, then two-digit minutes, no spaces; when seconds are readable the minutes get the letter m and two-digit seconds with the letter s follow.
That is 5h27
